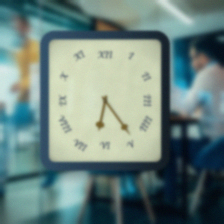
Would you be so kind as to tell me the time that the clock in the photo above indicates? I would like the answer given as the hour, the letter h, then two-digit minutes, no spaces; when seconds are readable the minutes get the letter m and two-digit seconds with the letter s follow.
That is 6h24
